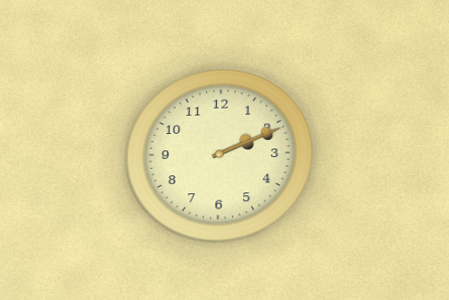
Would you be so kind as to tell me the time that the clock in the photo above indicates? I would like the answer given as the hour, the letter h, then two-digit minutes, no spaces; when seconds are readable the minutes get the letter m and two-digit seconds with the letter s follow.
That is 2h11
